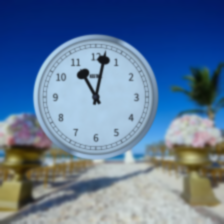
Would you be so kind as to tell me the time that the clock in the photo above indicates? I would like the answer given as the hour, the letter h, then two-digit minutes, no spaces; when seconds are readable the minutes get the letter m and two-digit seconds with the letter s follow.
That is 11h02
